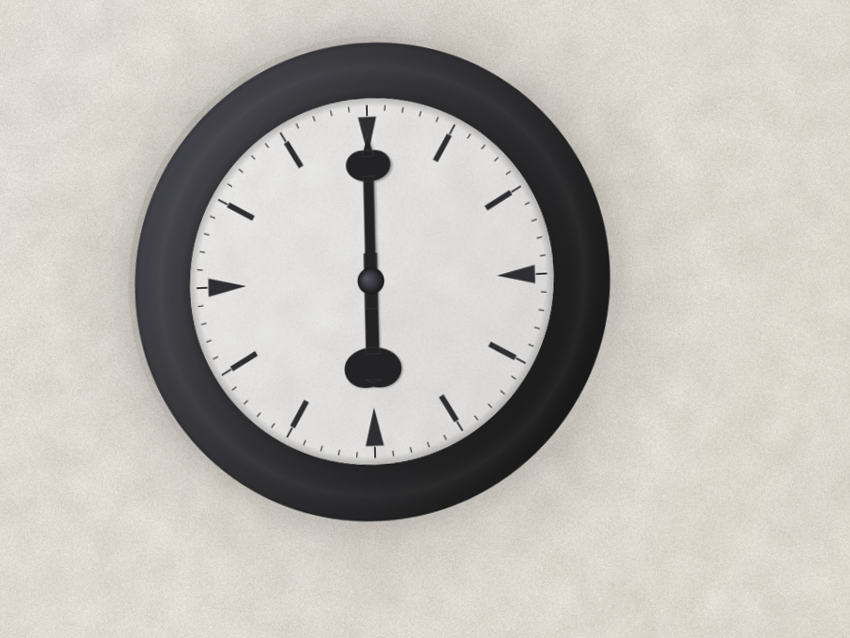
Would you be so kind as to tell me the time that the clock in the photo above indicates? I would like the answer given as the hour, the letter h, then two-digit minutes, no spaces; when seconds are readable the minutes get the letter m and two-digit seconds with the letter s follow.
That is 6h00
